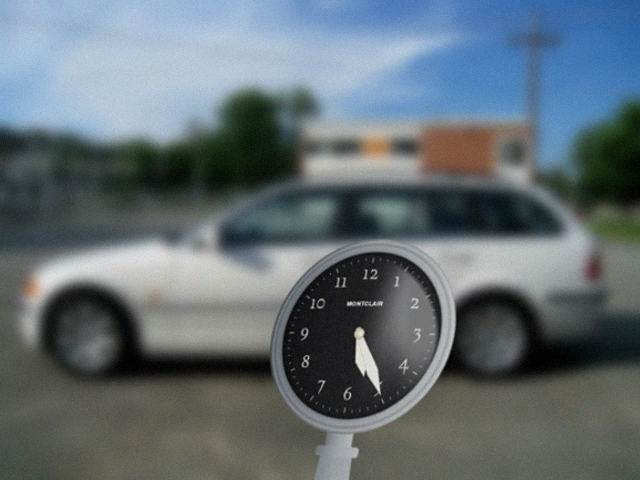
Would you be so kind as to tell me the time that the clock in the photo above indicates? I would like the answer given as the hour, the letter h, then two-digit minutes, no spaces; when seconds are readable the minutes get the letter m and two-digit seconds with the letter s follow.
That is 5h25
